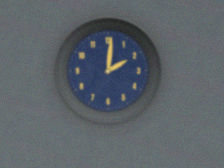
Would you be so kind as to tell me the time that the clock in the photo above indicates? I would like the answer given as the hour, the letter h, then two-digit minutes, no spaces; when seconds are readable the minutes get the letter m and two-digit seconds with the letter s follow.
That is 2h01
